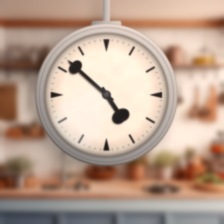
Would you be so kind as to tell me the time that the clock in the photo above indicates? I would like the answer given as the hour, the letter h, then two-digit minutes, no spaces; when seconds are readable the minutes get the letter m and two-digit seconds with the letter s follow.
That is 4h52
